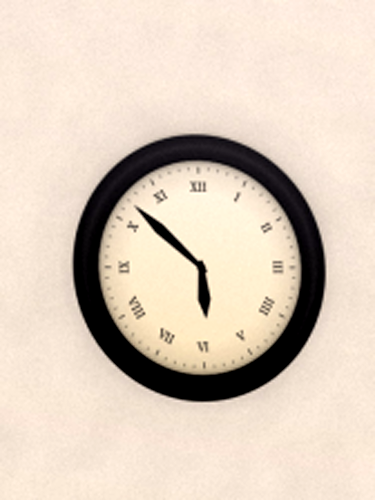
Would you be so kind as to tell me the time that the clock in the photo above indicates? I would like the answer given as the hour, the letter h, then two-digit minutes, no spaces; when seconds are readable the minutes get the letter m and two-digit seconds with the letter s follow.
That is 5h52
